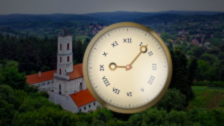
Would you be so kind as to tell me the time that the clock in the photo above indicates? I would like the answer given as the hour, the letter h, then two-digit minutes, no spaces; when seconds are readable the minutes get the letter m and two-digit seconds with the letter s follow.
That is 9h07
